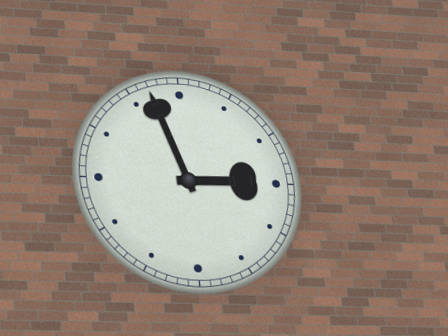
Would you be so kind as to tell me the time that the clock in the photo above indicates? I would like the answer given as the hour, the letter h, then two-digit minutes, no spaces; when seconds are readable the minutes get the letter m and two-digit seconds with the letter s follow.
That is 2h57
